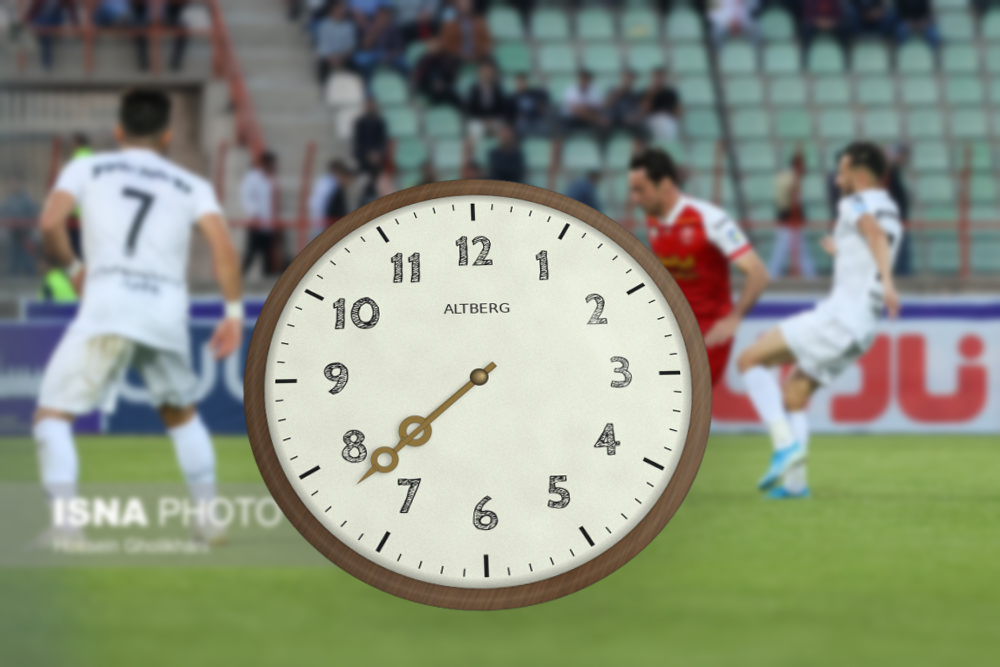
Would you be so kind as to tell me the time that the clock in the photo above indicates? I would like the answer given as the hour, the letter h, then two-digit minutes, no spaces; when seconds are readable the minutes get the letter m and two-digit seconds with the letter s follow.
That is 7h38
